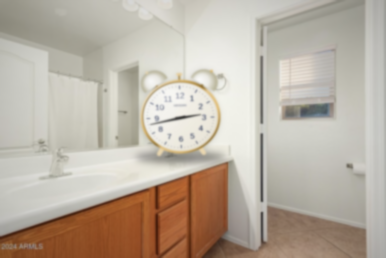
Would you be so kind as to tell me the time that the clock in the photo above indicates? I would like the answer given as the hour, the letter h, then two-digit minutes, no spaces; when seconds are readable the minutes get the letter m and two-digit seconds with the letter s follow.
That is 2h43
